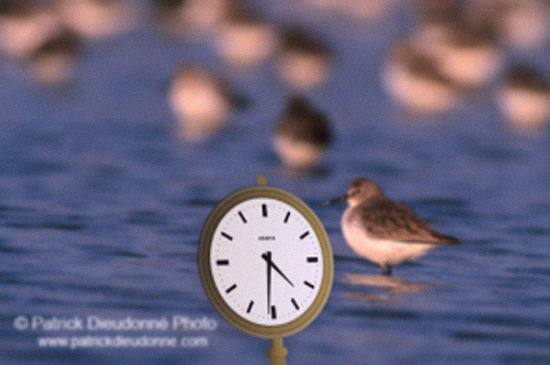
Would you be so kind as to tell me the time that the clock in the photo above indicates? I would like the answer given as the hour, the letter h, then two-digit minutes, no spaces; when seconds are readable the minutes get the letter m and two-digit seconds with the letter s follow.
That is 4h31
